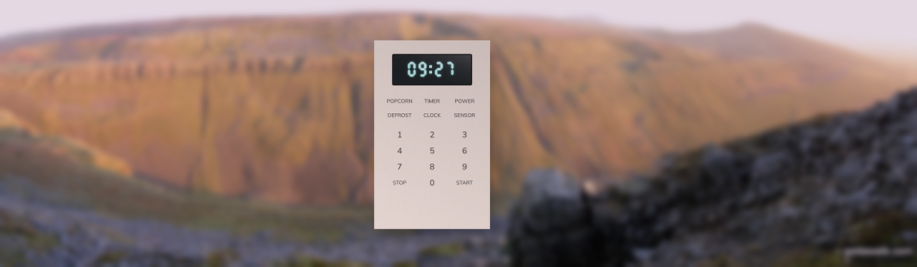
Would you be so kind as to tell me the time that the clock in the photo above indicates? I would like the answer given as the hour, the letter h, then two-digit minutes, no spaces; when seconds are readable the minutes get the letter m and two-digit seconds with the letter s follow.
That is 9h27
